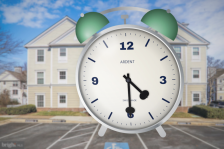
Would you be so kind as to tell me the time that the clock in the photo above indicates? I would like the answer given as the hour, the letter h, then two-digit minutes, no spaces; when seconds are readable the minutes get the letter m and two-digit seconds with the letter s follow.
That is 4h30
